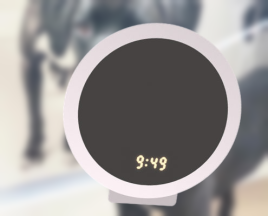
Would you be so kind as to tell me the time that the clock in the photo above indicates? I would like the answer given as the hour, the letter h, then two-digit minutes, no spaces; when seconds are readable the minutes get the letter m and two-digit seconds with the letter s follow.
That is 9h49
